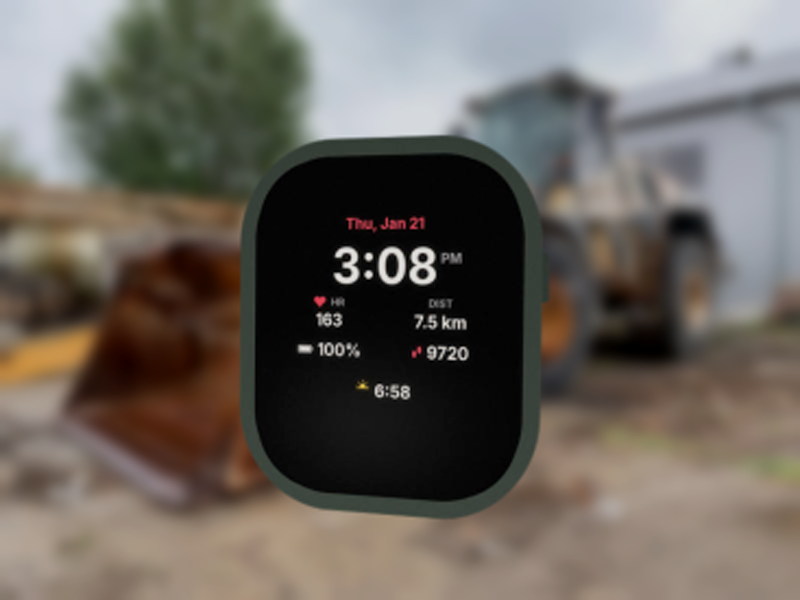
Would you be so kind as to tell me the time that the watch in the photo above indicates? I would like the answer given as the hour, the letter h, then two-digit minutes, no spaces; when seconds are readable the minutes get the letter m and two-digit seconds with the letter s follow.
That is 3h08
